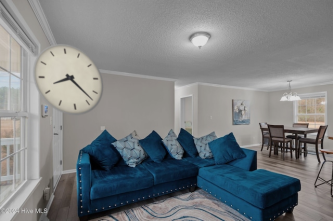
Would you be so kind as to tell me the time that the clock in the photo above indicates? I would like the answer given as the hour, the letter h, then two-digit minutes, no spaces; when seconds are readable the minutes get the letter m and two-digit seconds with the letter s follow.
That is 8h23
